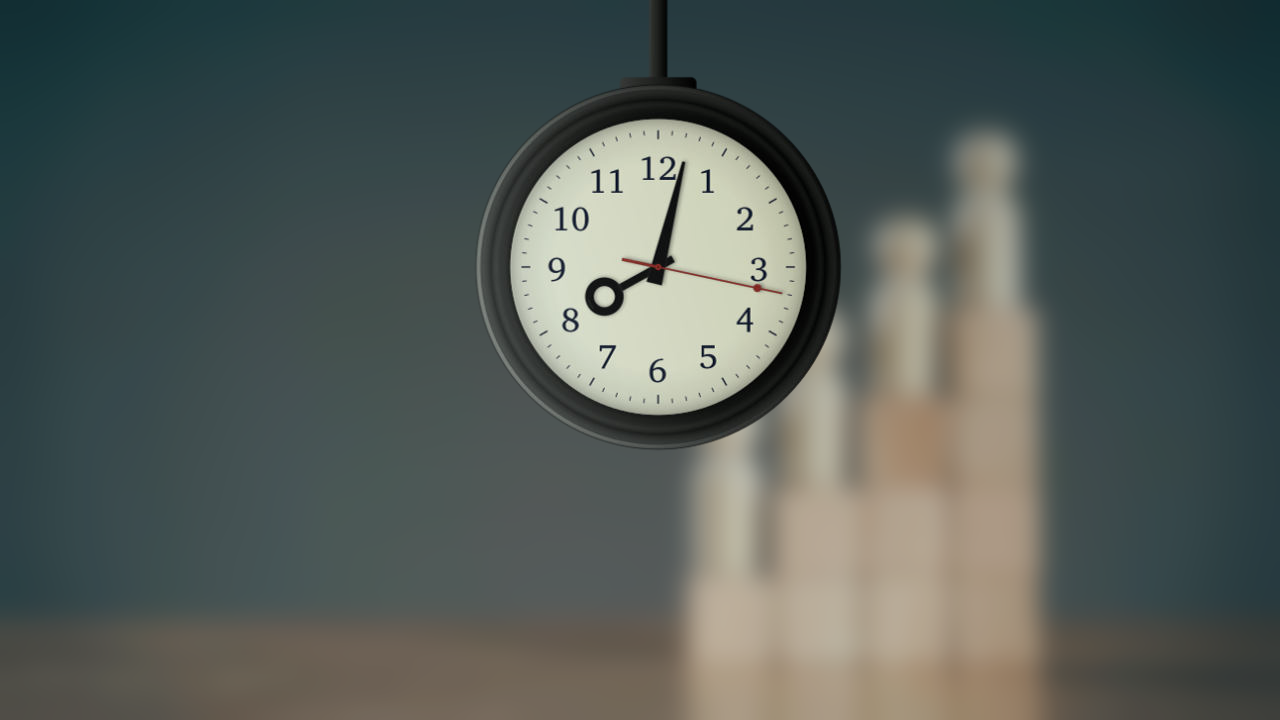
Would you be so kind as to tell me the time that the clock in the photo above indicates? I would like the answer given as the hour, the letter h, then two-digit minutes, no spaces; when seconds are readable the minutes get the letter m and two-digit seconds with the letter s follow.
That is 8h02m17s
